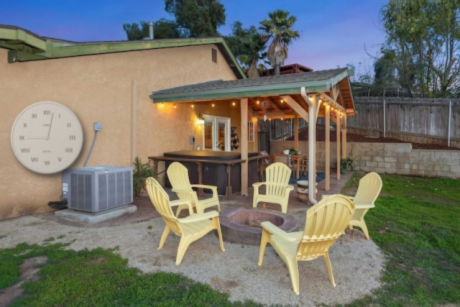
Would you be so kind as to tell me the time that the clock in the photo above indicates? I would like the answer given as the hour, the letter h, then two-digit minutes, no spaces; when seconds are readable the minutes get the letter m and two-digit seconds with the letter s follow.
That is 9h02
